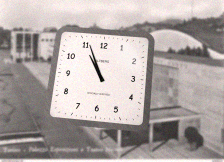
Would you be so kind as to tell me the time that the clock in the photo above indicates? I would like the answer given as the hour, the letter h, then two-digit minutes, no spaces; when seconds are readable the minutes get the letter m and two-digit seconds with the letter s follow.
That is 10h56
